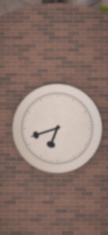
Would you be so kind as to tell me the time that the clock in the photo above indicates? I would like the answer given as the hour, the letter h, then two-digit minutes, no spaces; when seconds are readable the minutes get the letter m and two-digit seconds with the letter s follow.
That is 6h42
